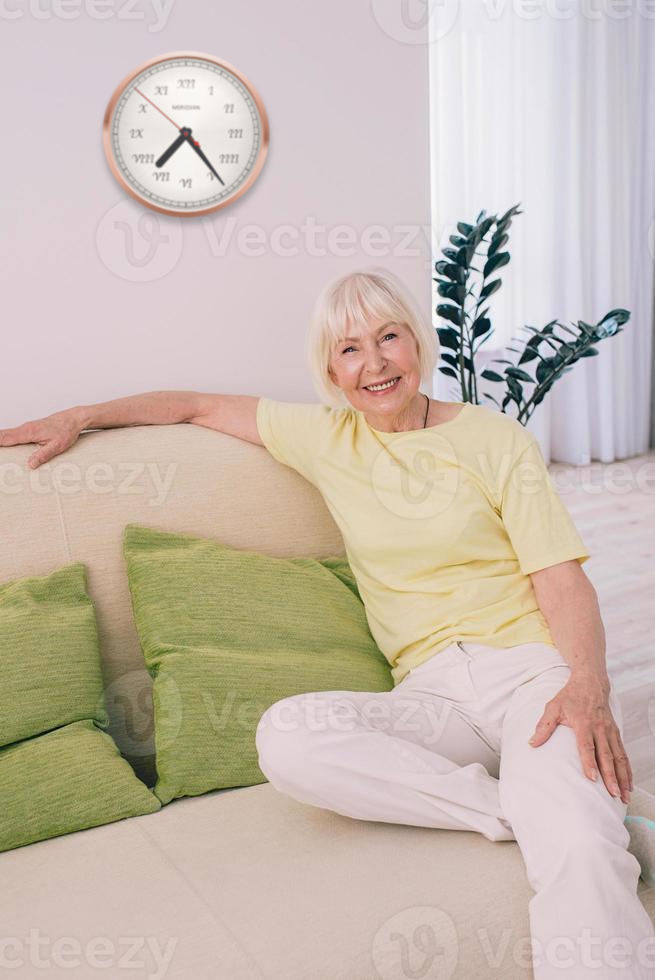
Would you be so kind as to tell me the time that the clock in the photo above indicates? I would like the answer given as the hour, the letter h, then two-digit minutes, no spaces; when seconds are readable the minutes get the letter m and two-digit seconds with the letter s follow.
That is 7h23m52s
